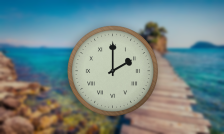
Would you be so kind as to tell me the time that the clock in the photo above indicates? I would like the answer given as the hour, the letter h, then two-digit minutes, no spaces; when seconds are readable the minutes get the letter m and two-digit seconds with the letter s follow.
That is 2h00
